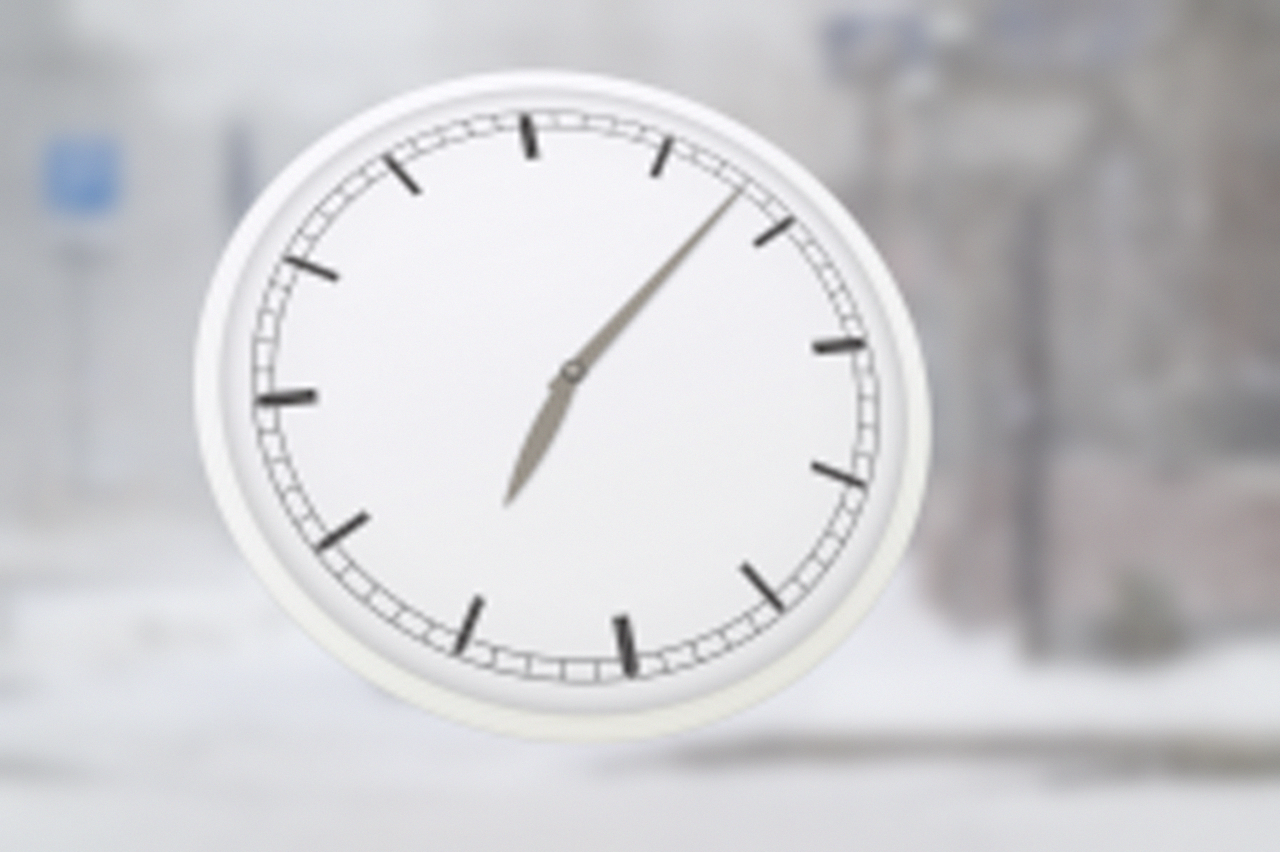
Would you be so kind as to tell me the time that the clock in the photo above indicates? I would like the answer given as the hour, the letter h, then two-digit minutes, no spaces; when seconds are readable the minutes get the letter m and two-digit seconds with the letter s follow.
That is 7h08
